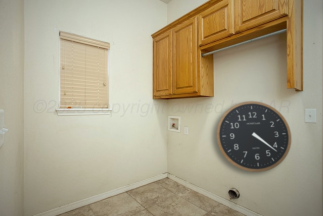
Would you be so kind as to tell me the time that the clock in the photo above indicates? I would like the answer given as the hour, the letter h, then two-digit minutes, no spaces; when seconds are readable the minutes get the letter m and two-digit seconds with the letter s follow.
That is 4h22
